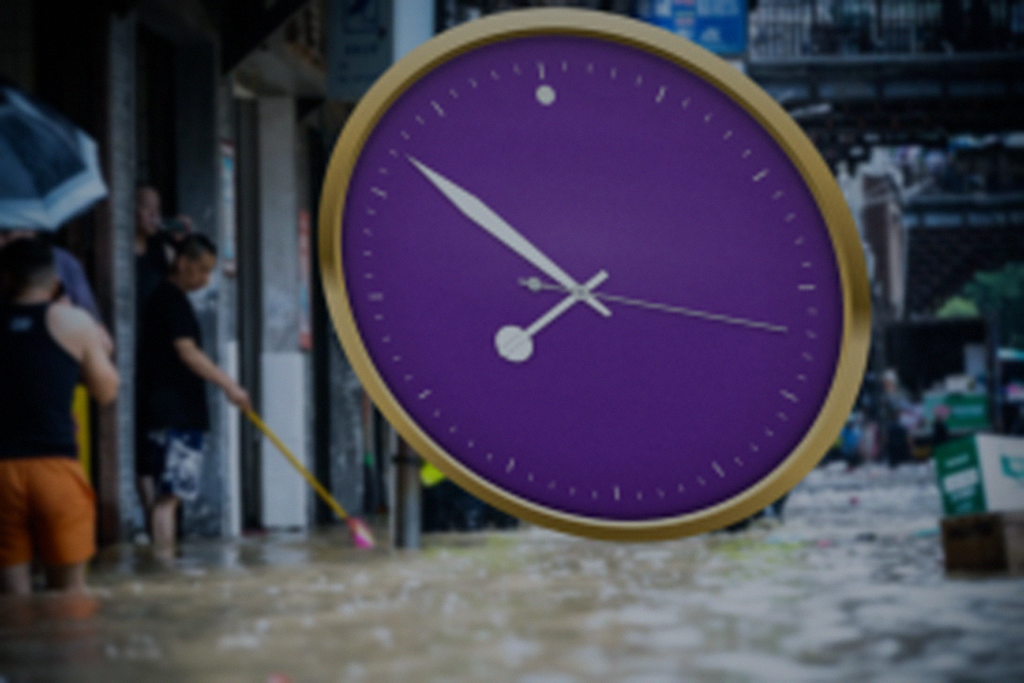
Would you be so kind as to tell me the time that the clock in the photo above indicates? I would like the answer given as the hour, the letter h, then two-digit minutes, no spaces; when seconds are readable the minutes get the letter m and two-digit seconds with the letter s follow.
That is 7h52m17s
